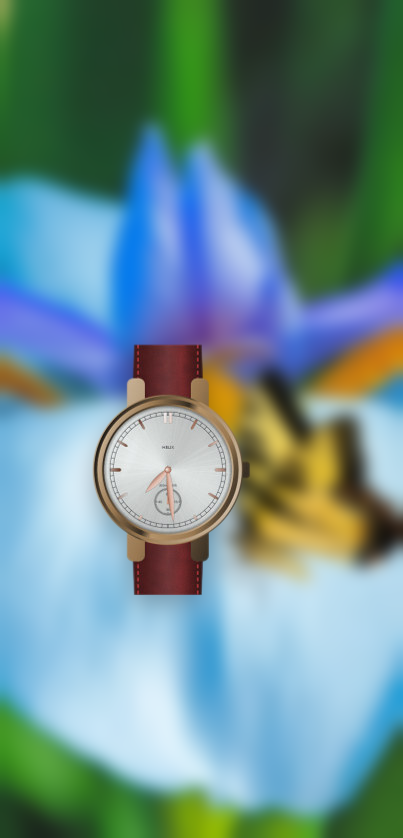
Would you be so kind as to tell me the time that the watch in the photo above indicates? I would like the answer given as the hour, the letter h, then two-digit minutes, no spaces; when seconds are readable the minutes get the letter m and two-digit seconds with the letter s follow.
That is 7h29
